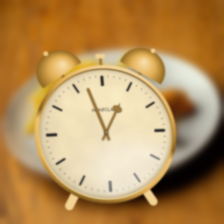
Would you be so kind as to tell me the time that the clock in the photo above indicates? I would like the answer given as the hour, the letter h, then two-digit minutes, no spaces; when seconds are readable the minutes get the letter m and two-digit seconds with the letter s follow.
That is 12h57
